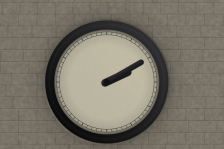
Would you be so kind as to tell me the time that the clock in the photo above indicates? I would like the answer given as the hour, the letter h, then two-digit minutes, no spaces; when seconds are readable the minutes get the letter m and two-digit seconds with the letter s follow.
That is 2h10
